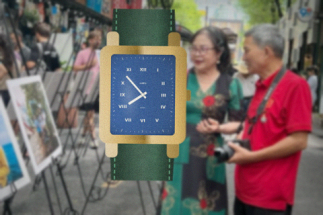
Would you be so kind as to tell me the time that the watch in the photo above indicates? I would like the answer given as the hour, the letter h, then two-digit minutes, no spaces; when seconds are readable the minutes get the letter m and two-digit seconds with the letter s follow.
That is 7h53
